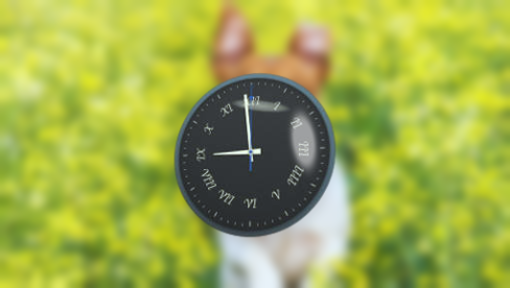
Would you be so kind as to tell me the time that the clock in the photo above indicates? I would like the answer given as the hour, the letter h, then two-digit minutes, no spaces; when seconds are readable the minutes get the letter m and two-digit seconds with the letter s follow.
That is 8h59m00s
